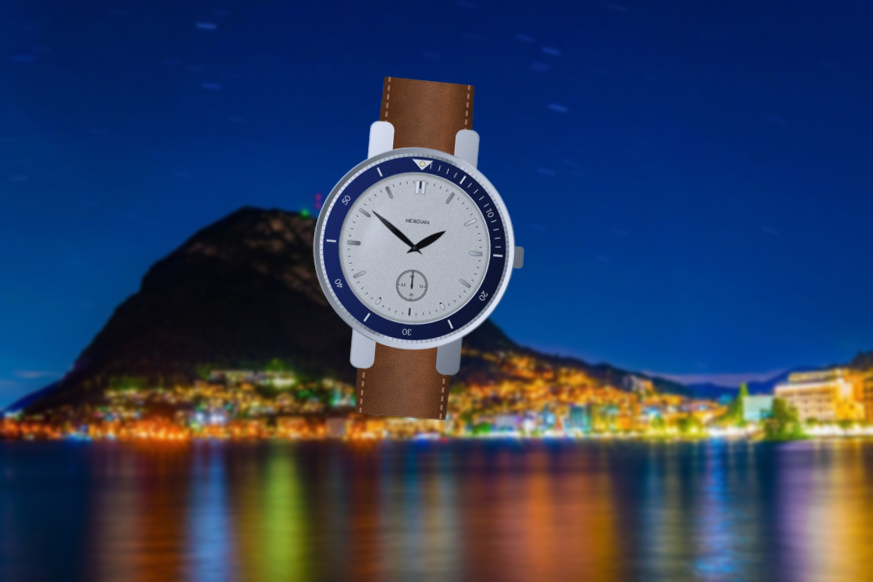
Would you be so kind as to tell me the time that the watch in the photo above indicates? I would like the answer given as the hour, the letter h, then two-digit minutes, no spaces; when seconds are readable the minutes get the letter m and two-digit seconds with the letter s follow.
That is 1h51
